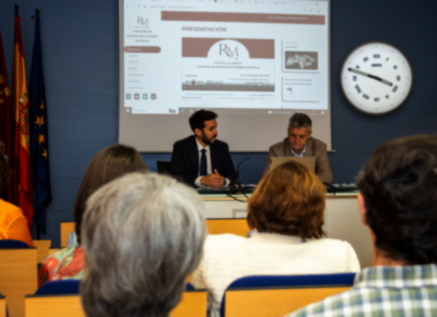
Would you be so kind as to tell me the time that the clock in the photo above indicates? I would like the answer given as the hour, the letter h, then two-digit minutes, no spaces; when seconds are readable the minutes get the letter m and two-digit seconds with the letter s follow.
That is 3h48
